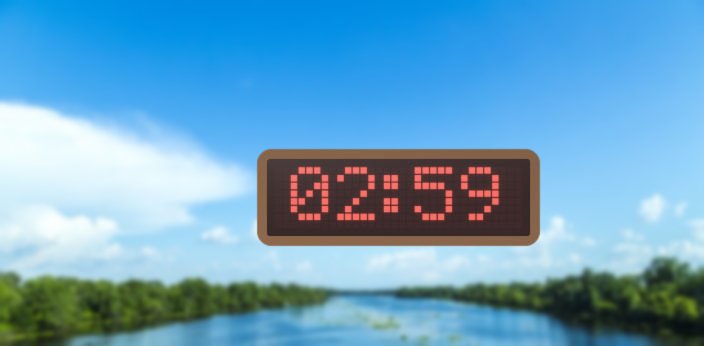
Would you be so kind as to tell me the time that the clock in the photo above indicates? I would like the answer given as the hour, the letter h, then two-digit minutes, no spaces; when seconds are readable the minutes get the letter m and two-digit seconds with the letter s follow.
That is 2h59
